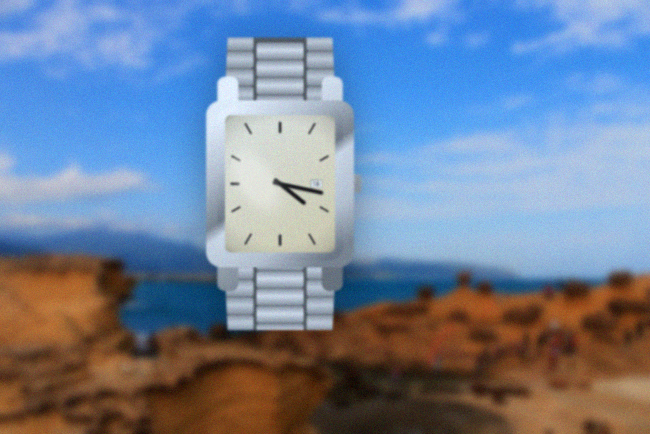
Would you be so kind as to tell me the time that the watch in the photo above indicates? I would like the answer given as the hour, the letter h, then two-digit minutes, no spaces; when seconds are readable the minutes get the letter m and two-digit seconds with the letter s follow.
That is 4h17
